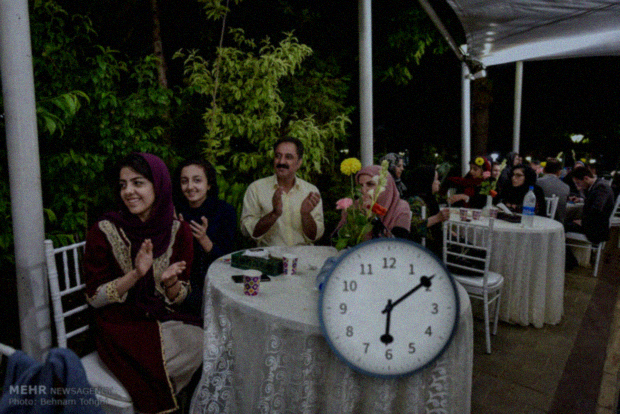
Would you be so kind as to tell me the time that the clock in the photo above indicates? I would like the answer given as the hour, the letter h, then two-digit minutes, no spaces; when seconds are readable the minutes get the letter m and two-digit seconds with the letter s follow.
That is 6h09
